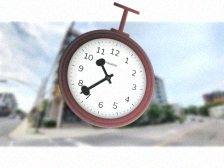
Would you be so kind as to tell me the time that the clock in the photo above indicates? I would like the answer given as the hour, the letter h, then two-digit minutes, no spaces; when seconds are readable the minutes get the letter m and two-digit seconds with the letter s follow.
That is 10h37
